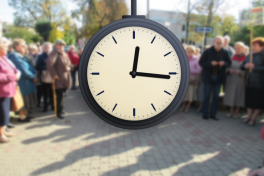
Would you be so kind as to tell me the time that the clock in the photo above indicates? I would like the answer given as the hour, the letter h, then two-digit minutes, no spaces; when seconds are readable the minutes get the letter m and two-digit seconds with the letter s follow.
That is 12h16
